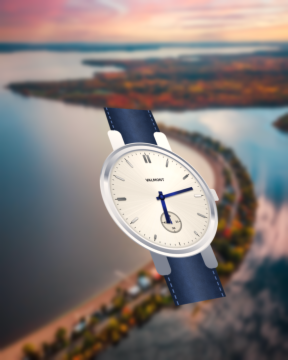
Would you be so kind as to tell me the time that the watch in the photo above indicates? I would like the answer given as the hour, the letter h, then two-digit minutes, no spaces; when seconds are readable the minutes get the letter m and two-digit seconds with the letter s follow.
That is 6h13
